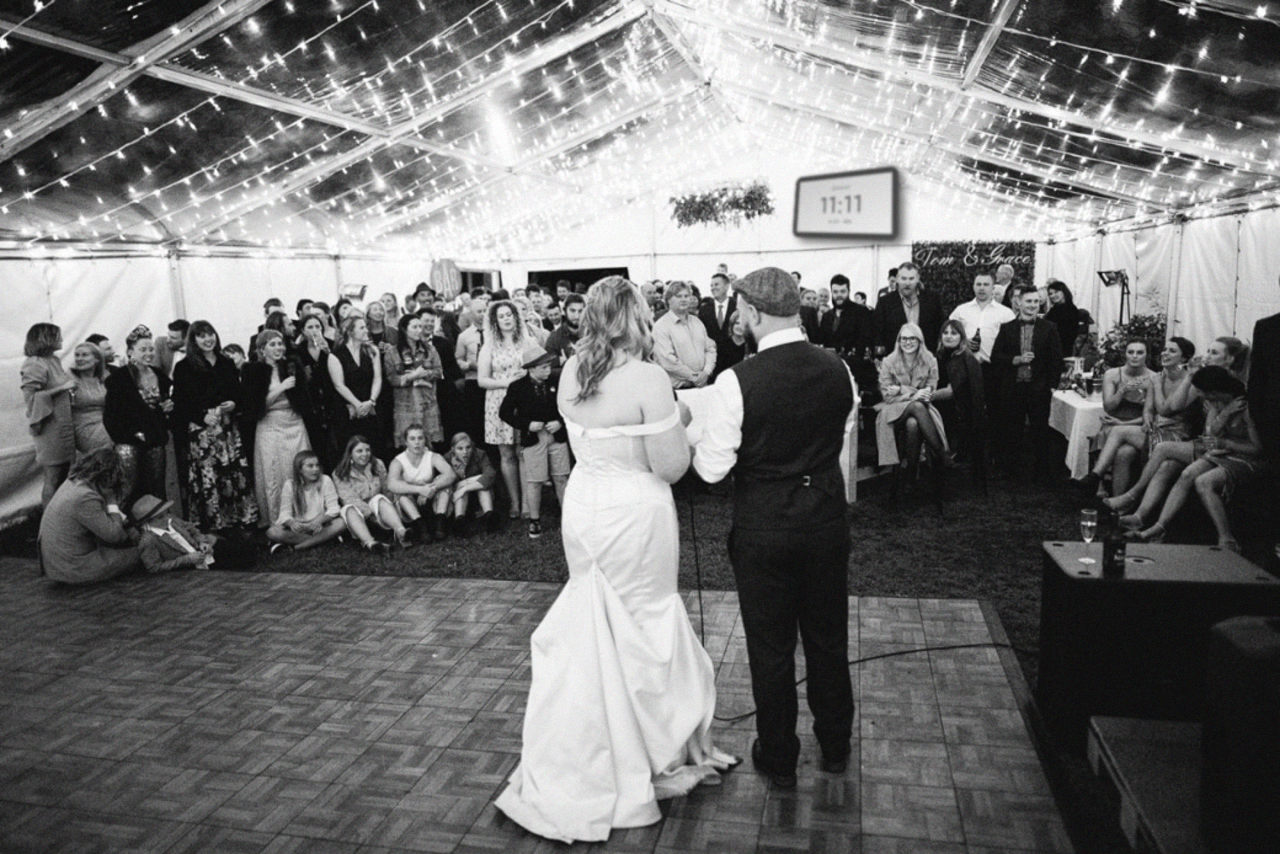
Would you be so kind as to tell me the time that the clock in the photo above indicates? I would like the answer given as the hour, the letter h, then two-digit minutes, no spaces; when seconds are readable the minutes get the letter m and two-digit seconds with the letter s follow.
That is 11h11
